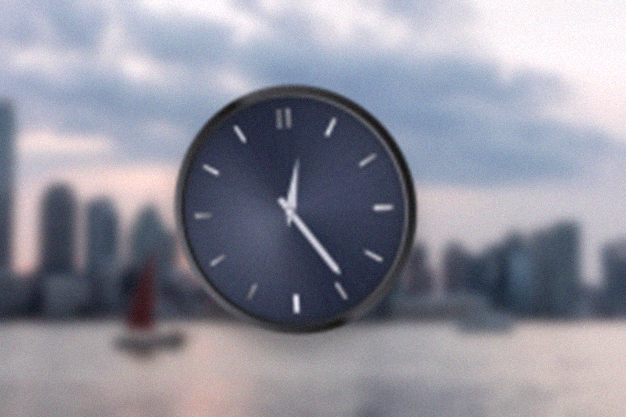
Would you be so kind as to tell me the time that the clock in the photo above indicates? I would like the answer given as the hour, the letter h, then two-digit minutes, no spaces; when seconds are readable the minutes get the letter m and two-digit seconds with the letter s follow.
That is 12h24
